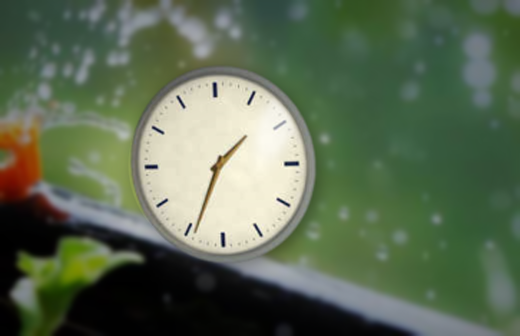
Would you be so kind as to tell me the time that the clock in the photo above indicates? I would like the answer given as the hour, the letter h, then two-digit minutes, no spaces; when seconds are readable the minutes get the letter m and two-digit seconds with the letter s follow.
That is 1h34
